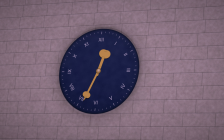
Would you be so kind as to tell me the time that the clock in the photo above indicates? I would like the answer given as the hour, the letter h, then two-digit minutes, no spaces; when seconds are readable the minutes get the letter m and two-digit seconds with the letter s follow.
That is 12h34
